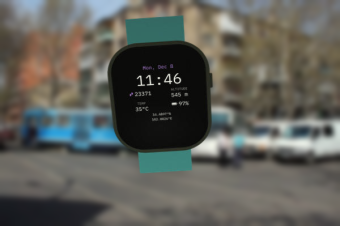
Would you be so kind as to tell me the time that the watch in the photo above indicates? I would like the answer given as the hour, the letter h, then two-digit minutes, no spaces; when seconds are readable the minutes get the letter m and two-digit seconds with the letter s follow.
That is 11h46
